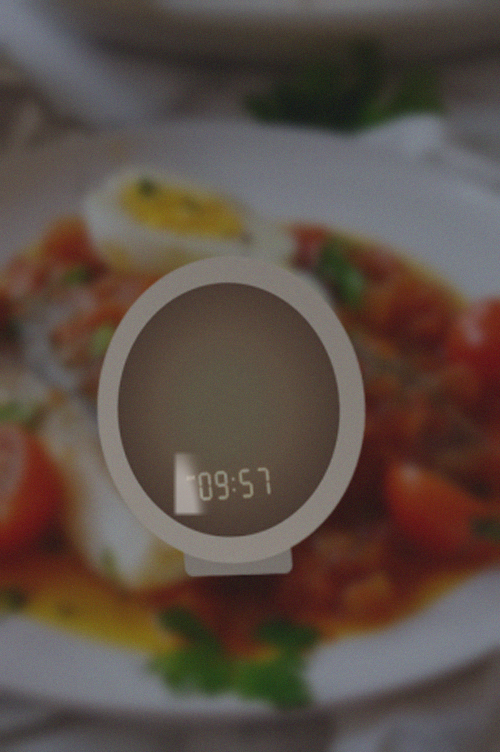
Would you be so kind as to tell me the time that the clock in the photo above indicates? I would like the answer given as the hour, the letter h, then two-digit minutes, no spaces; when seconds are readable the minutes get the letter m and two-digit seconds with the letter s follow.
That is 9h57
